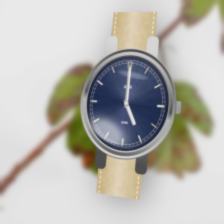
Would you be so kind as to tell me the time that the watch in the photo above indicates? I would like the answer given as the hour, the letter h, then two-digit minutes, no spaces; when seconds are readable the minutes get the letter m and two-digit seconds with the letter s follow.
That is 5h00
